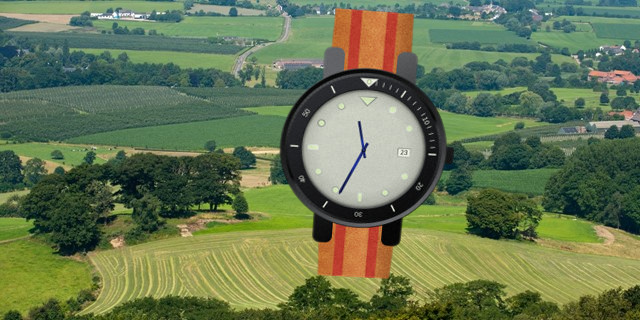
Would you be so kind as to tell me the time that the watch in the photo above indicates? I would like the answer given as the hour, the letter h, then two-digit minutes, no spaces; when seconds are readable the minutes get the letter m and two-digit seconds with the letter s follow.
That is 11h34
